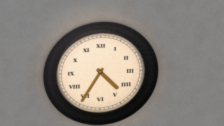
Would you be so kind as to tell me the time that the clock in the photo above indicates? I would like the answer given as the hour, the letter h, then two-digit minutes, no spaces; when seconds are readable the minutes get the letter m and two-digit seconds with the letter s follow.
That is 4h35
